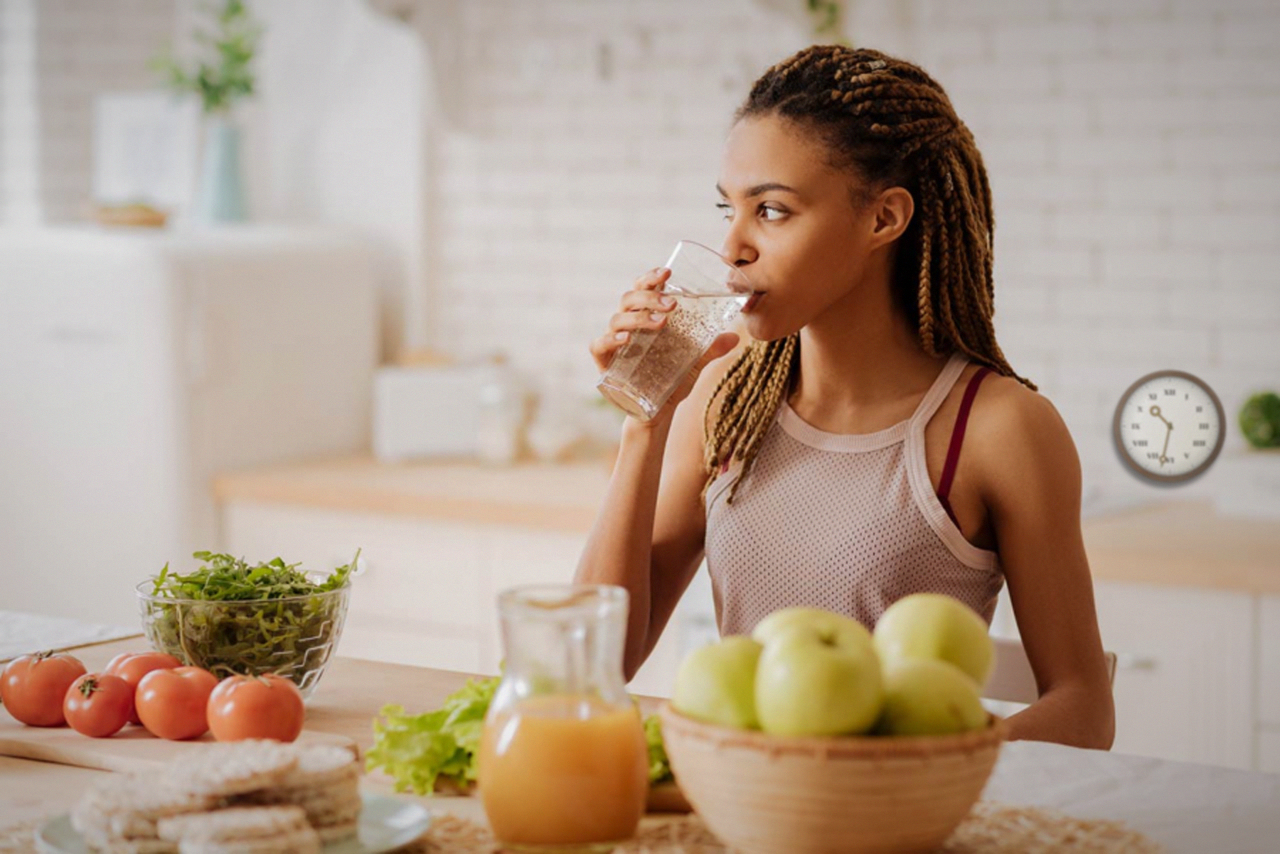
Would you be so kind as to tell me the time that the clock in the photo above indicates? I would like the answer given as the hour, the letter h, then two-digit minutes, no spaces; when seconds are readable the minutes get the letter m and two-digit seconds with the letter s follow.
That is 10h32
